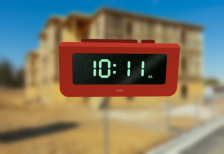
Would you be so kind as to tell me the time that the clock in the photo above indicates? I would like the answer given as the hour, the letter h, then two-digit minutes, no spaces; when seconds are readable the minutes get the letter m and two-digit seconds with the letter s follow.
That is 10h11
